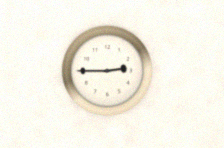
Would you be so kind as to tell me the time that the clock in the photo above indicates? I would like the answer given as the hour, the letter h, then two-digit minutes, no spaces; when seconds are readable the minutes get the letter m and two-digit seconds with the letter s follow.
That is 2h45
